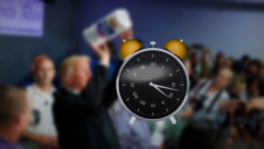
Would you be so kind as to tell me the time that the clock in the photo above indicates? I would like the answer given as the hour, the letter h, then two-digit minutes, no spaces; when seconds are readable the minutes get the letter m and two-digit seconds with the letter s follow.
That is 4h17
